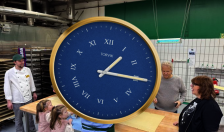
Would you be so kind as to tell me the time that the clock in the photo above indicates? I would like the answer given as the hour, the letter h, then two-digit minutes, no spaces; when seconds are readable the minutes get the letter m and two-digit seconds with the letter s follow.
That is 1h15
